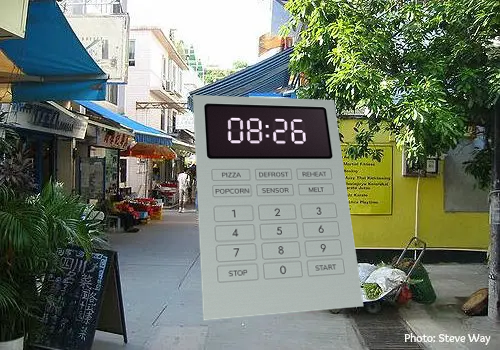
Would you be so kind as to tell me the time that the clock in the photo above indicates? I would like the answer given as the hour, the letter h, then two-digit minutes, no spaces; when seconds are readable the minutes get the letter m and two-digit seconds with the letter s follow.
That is 8h26
